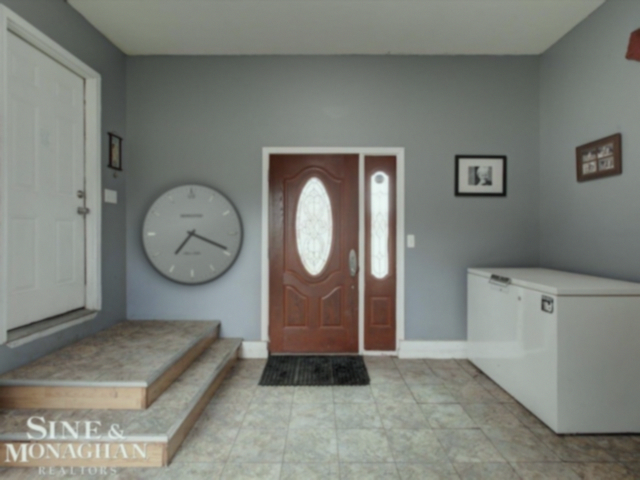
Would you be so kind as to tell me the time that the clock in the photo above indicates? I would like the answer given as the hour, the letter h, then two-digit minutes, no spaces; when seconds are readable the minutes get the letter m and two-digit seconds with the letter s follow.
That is 7h19
